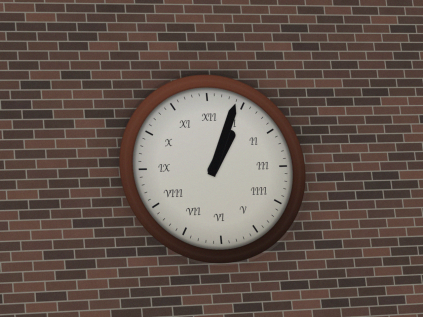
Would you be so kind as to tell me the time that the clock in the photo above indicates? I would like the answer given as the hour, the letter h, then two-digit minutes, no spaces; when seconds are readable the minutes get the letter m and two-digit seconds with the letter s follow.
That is 1h04
